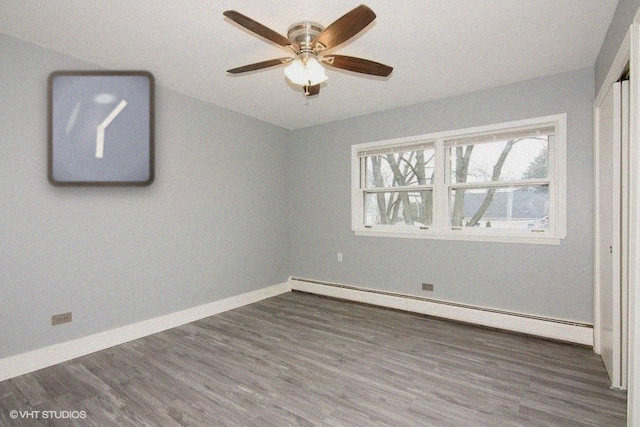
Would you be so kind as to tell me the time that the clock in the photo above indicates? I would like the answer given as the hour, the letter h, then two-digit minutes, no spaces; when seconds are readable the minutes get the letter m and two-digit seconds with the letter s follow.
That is 6h07
